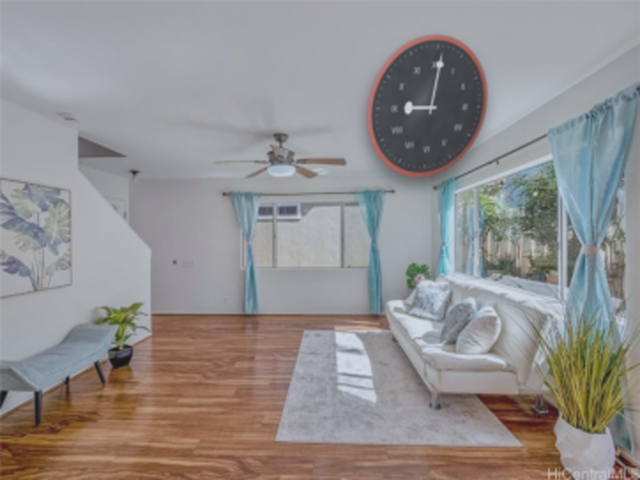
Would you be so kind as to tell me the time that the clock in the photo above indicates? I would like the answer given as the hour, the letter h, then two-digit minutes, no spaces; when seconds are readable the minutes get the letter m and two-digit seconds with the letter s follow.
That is 9h01
